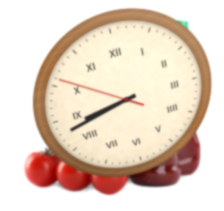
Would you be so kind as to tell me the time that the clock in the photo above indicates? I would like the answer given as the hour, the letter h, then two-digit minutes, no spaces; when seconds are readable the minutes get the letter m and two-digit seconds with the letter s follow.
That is 8h42m51s
